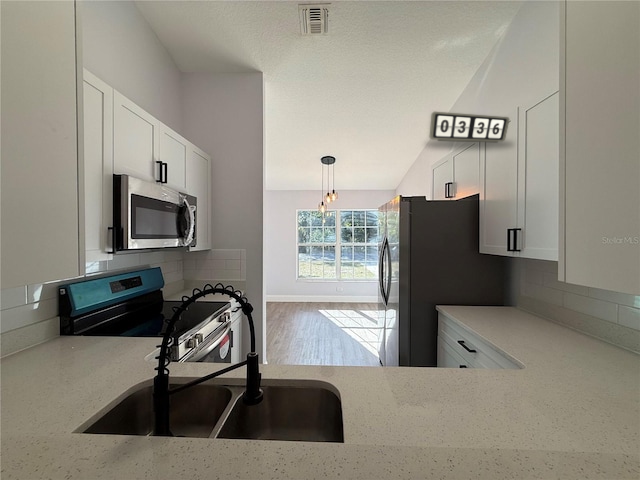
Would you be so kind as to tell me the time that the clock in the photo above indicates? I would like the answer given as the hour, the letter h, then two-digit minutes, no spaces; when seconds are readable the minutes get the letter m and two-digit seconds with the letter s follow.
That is 3h36
